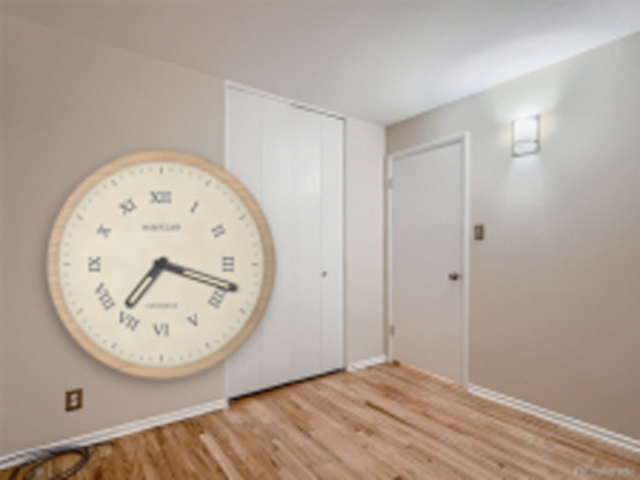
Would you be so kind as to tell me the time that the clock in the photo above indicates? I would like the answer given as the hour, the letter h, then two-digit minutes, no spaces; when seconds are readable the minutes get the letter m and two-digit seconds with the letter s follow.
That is 7h18
